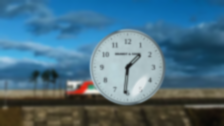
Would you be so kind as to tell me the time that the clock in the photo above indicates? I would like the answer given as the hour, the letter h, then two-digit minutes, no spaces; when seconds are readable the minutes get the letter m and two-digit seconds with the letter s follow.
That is 1h31
